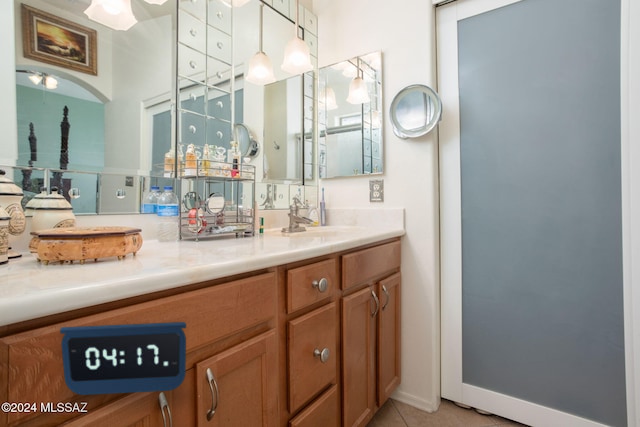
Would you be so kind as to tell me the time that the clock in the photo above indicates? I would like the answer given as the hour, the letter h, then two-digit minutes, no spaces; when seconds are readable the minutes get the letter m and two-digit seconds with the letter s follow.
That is 4h17
